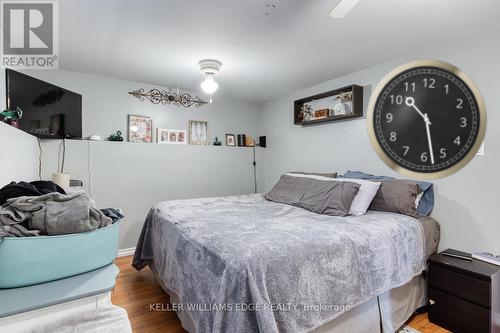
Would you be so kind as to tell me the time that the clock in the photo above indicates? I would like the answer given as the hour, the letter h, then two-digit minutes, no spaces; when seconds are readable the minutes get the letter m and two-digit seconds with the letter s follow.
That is 10h28
